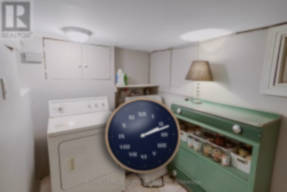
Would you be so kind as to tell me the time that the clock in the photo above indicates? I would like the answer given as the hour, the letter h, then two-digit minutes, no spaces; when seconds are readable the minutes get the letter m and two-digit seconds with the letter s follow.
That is 2h12
